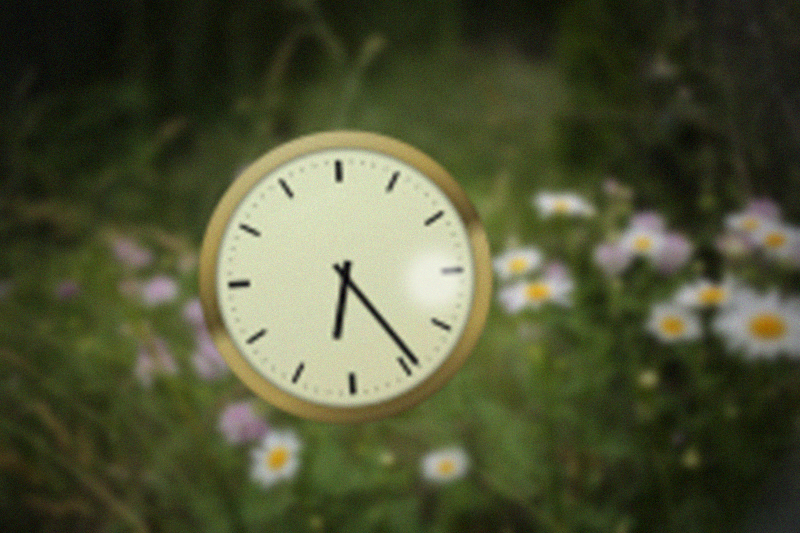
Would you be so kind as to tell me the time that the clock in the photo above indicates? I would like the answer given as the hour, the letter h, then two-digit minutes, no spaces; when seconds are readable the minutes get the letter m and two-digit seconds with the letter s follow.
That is 6h24
